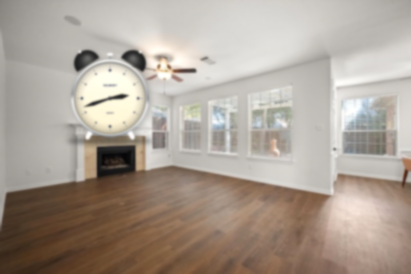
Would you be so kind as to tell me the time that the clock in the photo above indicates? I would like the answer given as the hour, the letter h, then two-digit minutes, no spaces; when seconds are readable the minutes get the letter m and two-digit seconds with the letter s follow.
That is 2h42
